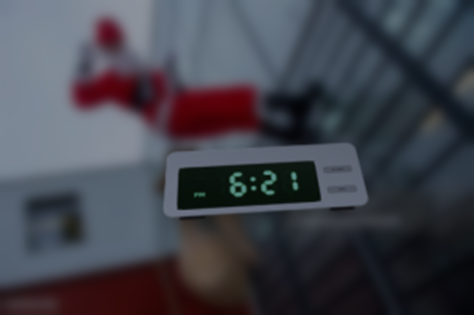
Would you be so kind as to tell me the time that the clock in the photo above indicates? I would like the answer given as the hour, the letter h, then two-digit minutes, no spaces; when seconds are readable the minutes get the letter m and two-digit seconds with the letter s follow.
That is 6h21
